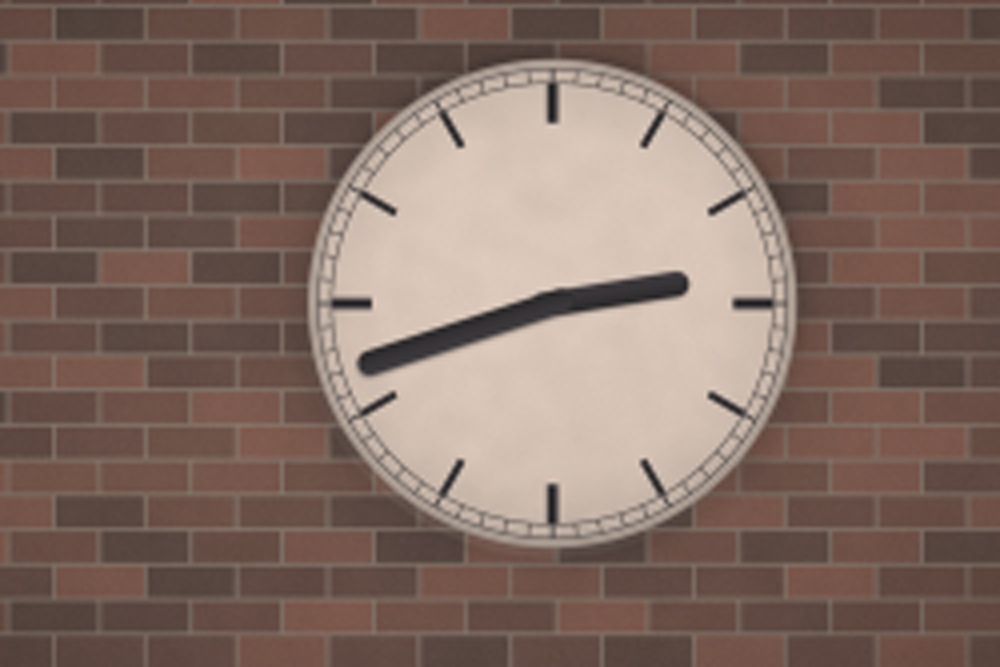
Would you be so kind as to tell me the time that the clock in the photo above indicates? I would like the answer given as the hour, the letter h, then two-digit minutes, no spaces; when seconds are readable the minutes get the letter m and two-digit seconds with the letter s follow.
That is 2h42
